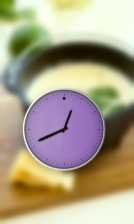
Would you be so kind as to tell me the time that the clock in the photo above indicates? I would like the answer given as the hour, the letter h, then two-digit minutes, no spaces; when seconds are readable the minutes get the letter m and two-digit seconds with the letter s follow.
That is 12h41
